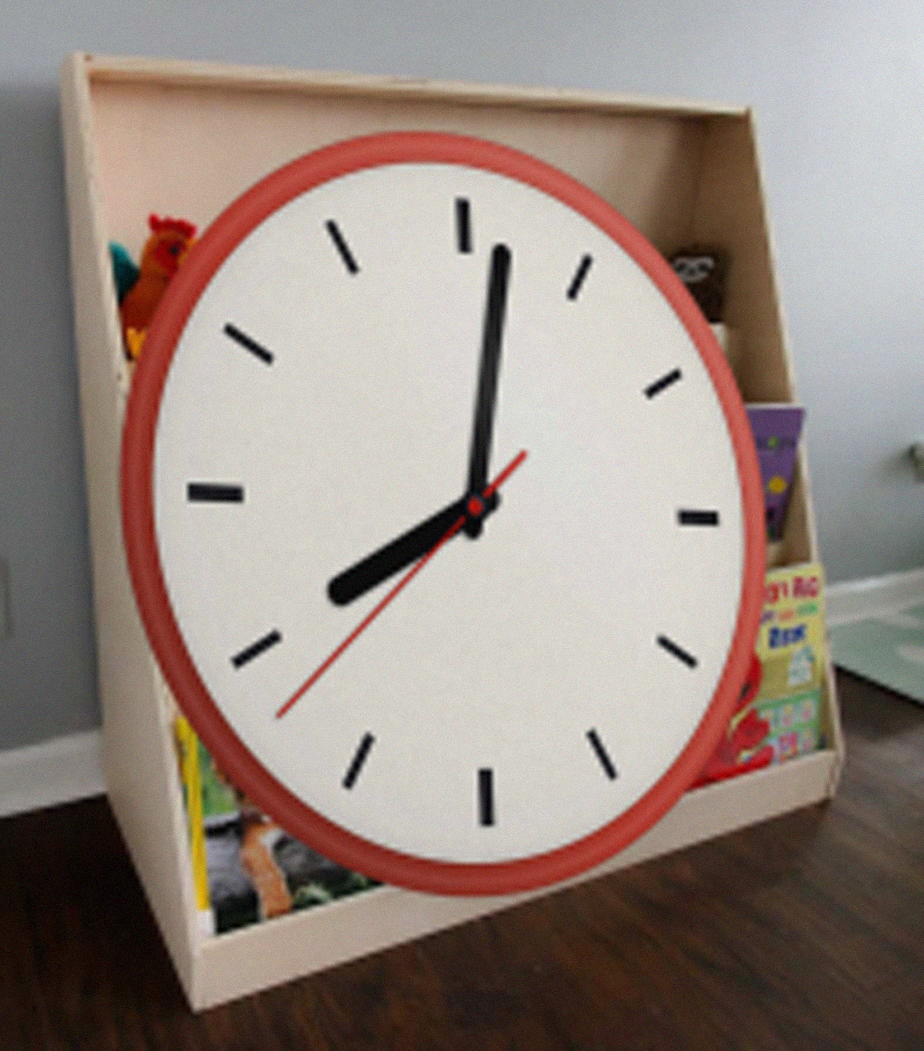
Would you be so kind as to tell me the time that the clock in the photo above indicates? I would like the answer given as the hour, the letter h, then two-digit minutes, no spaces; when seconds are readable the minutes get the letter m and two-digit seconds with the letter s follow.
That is 8h01m38s
